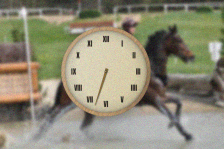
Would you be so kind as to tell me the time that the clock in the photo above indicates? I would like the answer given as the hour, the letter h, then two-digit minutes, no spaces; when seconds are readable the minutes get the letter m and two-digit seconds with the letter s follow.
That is 6h33
